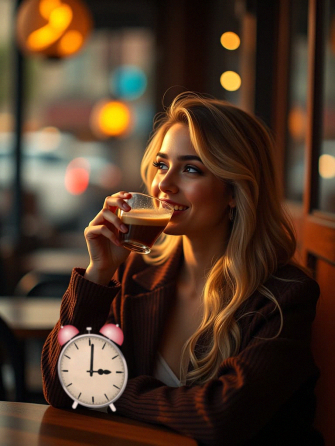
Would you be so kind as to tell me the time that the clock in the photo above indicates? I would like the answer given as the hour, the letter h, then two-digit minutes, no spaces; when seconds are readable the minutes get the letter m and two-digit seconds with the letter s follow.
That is 3h01
